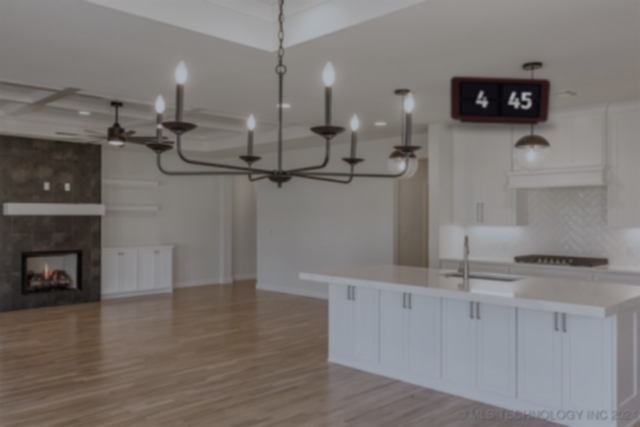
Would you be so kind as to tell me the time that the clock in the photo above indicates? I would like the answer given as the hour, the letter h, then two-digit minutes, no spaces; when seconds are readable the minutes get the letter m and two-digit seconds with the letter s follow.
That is 4h45
